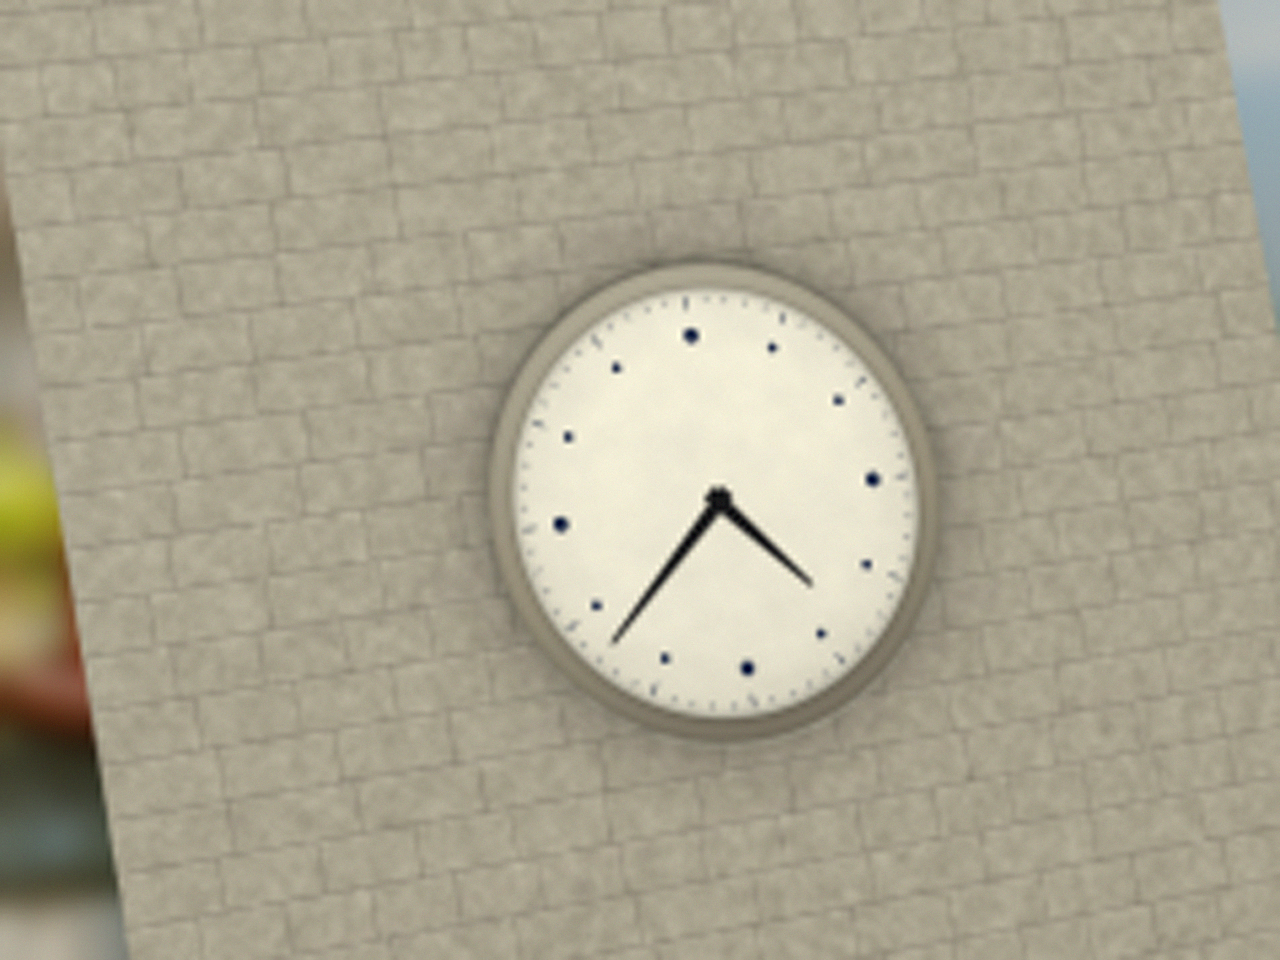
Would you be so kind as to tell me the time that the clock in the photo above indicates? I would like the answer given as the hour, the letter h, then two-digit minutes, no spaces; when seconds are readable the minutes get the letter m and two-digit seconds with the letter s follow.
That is 4h38
